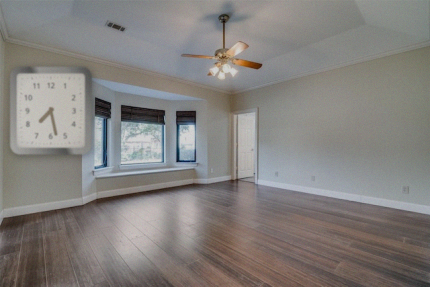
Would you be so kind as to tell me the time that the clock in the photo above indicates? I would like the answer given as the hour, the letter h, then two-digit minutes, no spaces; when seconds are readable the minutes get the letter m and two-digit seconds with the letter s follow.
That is 7h28
